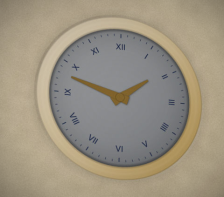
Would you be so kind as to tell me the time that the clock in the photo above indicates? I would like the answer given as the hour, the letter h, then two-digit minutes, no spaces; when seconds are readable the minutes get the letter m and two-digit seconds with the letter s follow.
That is 1h48
